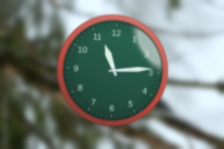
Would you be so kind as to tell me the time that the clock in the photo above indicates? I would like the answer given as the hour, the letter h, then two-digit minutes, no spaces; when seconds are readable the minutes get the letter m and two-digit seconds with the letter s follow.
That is 11h14
